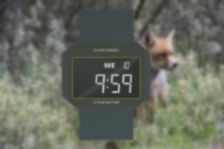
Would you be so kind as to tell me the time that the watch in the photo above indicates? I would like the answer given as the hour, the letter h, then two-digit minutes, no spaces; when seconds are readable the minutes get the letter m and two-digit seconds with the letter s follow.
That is 9h59
